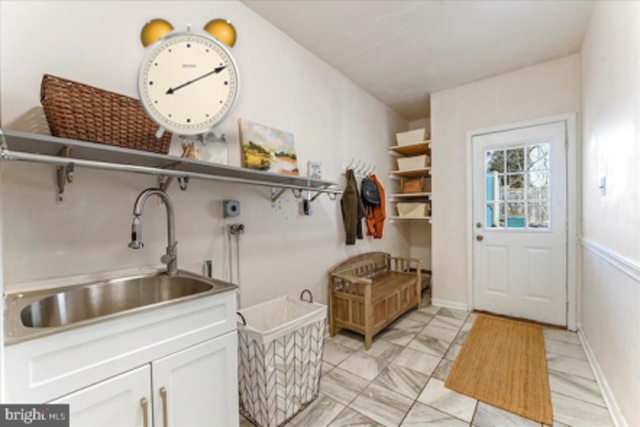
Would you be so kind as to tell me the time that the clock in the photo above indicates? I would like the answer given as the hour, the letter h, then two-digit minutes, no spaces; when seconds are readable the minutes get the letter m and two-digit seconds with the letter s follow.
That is 8h11
